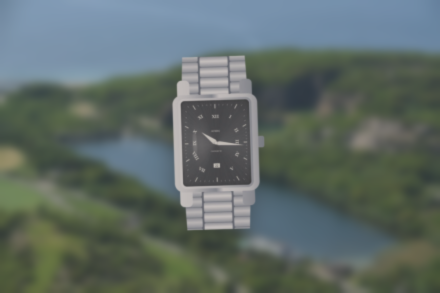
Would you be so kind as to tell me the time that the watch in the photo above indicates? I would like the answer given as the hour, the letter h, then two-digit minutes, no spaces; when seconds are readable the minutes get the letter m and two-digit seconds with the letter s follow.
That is 10h16
